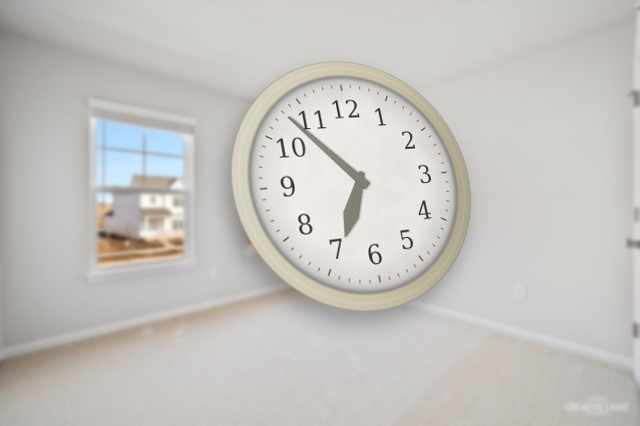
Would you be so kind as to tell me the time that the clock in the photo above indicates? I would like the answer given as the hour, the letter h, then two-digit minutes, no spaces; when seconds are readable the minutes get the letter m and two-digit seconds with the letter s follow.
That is 6h53
